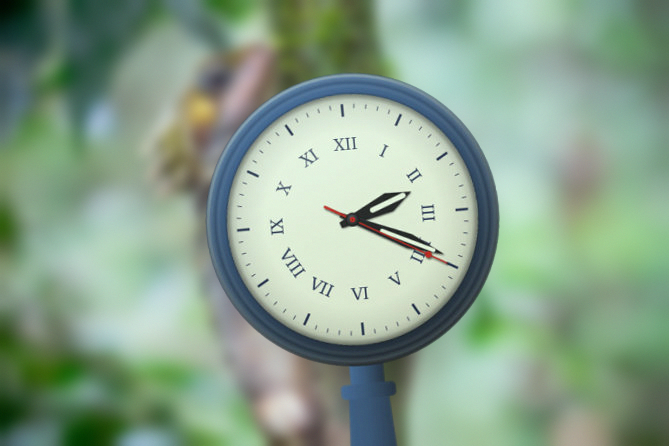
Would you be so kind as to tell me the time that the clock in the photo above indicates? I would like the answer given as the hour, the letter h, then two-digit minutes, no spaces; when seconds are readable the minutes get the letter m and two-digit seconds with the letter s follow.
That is 2h19m20s
